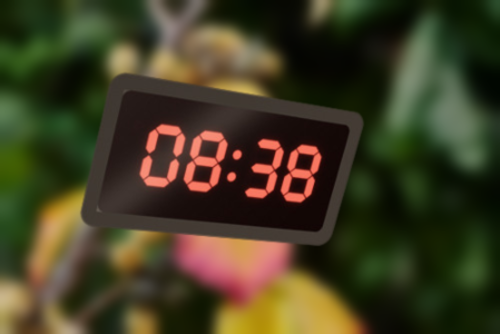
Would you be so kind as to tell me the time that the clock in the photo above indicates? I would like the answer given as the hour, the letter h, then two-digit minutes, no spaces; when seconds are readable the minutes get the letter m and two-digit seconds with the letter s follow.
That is 8h38
